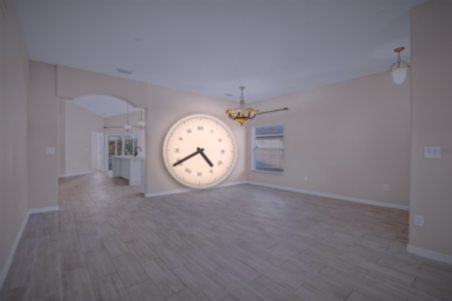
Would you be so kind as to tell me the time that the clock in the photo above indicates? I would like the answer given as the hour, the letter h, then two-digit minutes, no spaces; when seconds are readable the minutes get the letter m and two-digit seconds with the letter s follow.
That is 4h40
